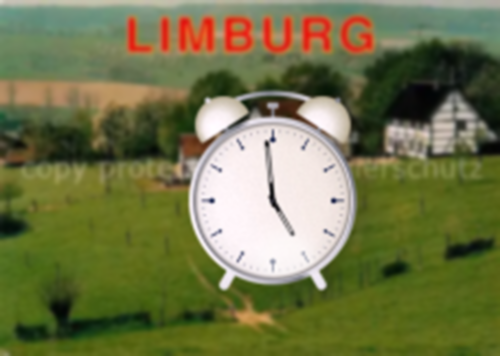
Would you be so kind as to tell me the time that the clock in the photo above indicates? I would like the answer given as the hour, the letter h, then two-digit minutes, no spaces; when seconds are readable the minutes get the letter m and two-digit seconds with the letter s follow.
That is 4h59
